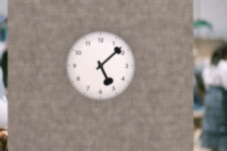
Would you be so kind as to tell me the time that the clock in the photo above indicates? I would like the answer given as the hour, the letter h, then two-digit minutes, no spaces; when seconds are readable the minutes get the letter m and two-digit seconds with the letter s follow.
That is 5h08
